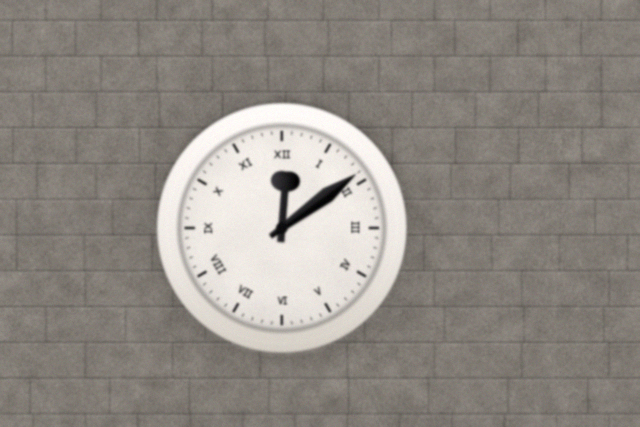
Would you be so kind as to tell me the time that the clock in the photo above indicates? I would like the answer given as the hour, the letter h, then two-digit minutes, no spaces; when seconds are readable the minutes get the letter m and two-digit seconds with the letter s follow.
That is 12h09
